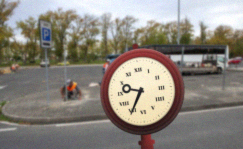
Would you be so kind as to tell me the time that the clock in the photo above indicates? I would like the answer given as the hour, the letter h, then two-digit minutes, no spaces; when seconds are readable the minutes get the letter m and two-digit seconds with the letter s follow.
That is 9h35
